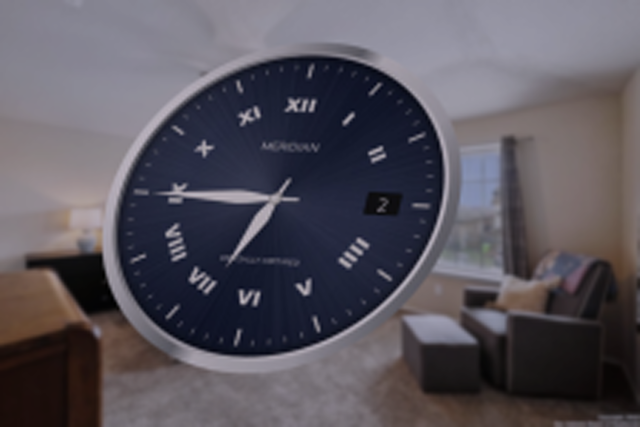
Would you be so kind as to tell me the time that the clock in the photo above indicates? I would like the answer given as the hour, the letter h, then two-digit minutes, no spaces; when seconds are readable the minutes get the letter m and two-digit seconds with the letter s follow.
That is 6h45
